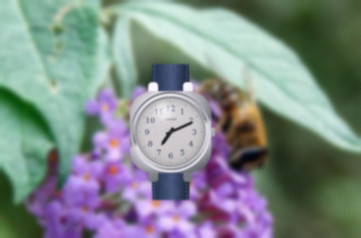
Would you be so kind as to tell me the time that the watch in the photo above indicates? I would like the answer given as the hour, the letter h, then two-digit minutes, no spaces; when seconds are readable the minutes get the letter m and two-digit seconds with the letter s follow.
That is 7h11
